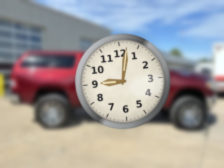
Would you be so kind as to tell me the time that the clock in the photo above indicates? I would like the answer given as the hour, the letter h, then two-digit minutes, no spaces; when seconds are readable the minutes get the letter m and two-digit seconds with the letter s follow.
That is 9h02
